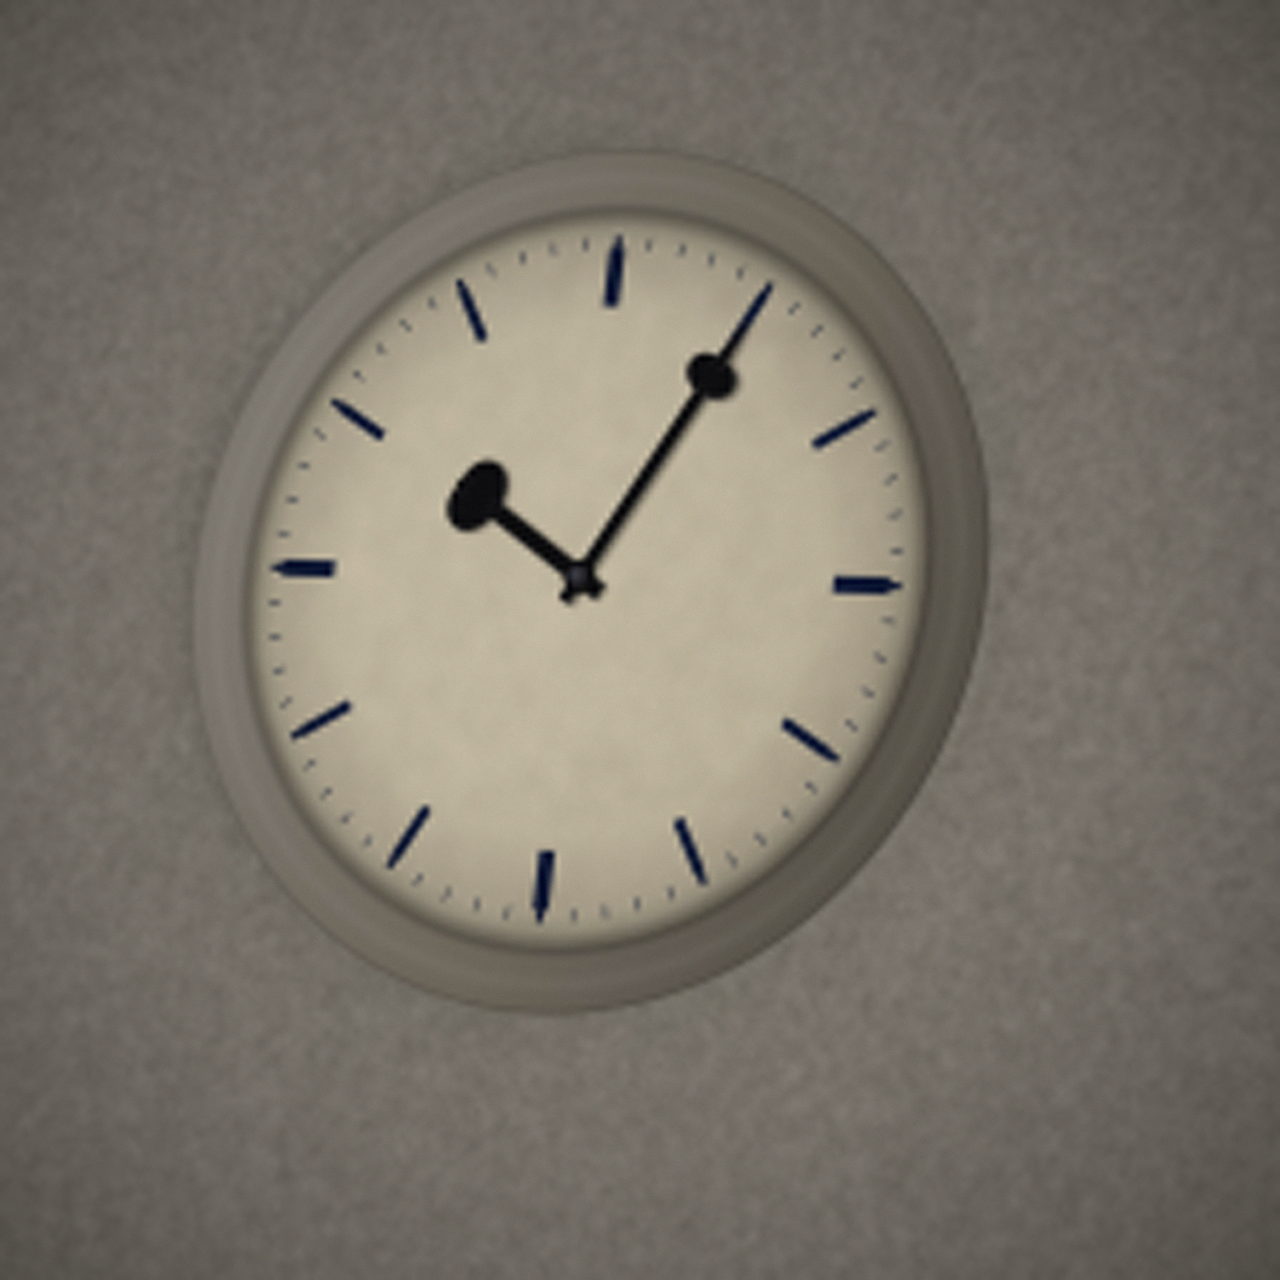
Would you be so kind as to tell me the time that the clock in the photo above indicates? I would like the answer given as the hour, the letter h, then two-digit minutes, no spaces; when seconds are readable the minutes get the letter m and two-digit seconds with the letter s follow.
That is 10h05
